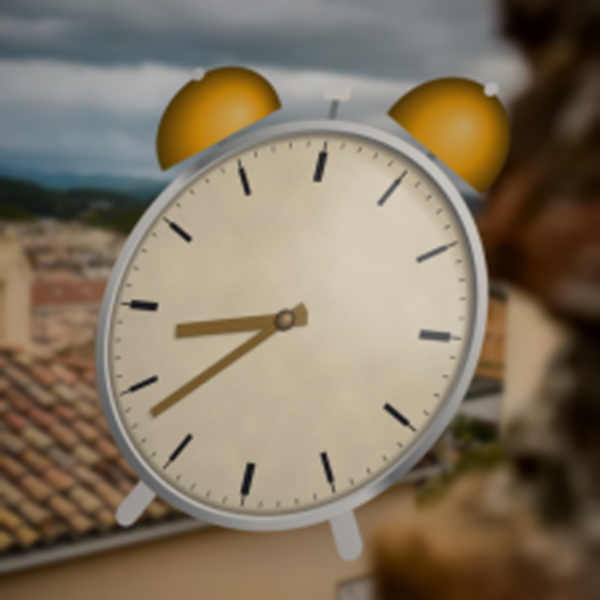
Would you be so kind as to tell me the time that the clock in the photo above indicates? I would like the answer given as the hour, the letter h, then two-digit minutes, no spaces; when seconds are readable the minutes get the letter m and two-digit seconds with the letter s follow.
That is 8h38
